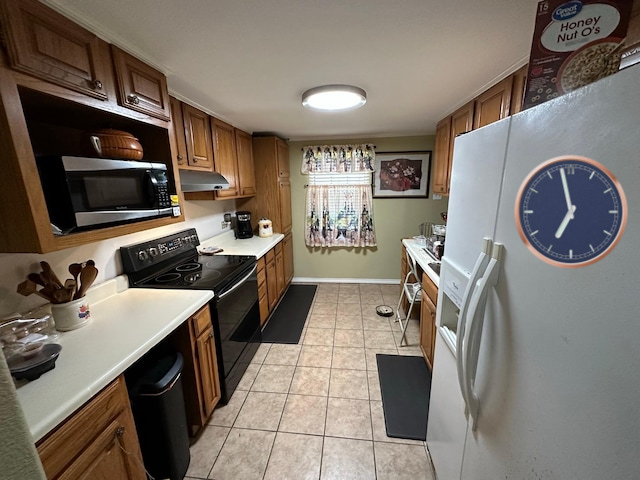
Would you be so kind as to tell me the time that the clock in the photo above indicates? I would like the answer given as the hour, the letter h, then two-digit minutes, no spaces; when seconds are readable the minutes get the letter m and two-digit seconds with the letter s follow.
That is 6h58
